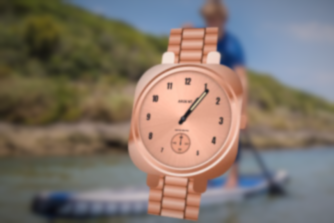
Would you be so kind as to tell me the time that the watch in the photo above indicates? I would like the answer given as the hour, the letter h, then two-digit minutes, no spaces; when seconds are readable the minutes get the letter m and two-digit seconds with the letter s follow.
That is 1h06
